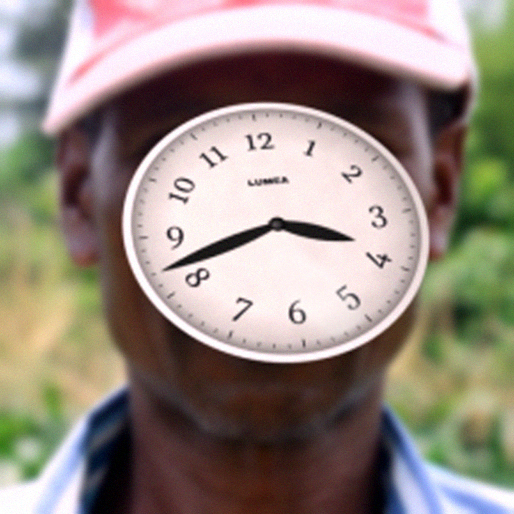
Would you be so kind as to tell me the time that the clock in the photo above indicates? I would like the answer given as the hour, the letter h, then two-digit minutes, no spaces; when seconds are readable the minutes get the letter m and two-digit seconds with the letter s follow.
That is 3h42
